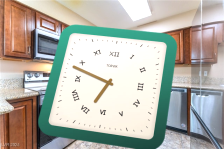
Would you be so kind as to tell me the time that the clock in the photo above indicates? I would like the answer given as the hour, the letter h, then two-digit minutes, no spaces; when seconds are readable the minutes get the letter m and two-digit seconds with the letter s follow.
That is 6h48
